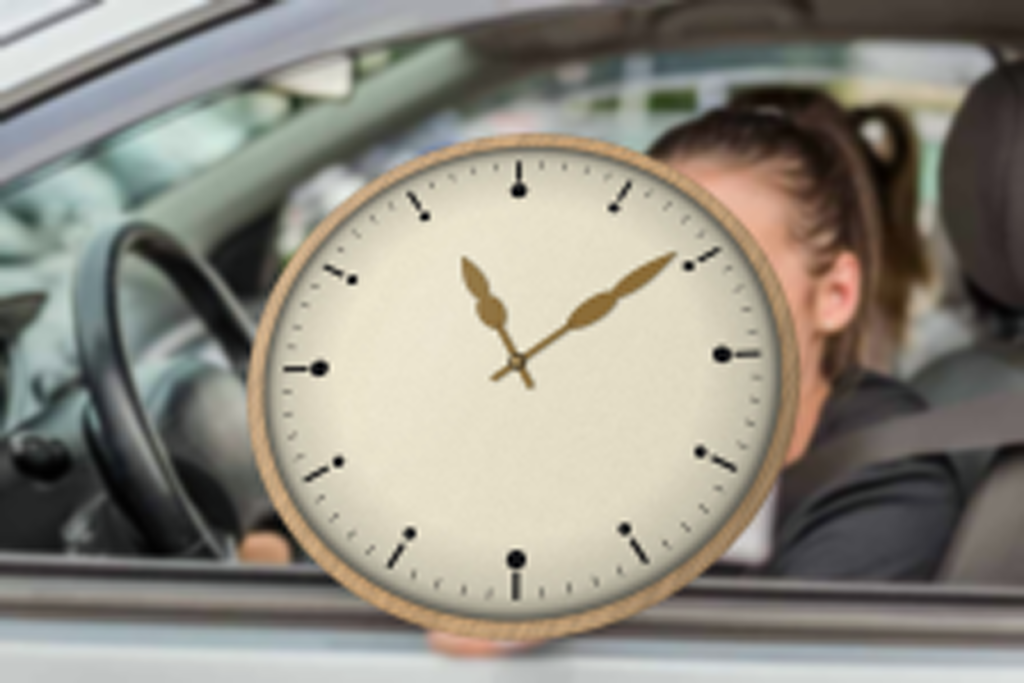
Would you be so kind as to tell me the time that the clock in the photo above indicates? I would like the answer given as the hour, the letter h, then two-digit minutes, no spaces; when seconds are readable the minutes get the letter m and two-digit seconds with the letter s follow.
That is 11h09
